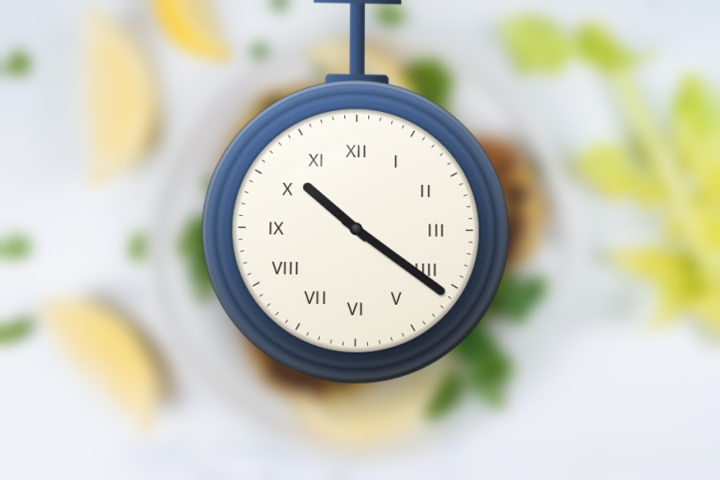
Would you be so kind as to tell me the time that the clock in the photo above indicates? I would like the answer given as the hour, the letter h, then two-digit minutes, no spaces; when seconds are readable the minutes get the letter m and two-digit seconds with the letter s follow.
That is 10h21
